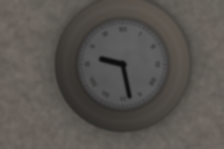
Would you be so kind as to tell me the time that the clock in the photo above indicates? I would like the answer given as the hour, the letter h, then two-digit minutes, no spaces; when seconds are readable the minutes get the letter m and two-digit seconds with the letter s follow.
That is 9h28
